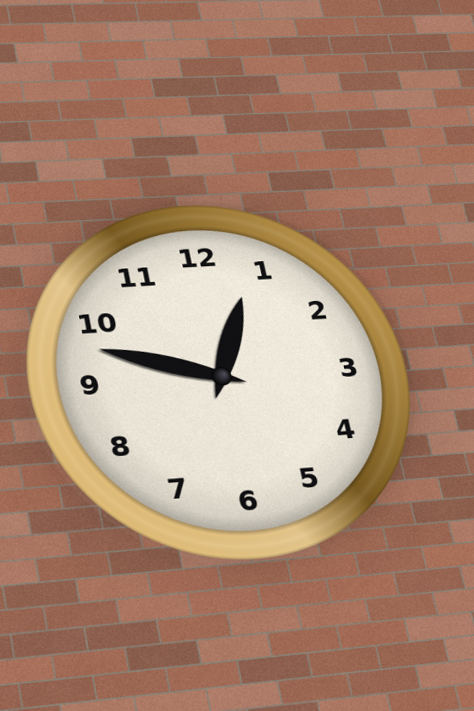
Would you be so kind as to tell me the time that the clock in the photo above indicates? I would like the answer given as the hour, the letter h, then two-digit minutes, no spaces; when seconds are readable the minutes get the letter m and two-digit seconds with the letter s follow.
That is 12h48
